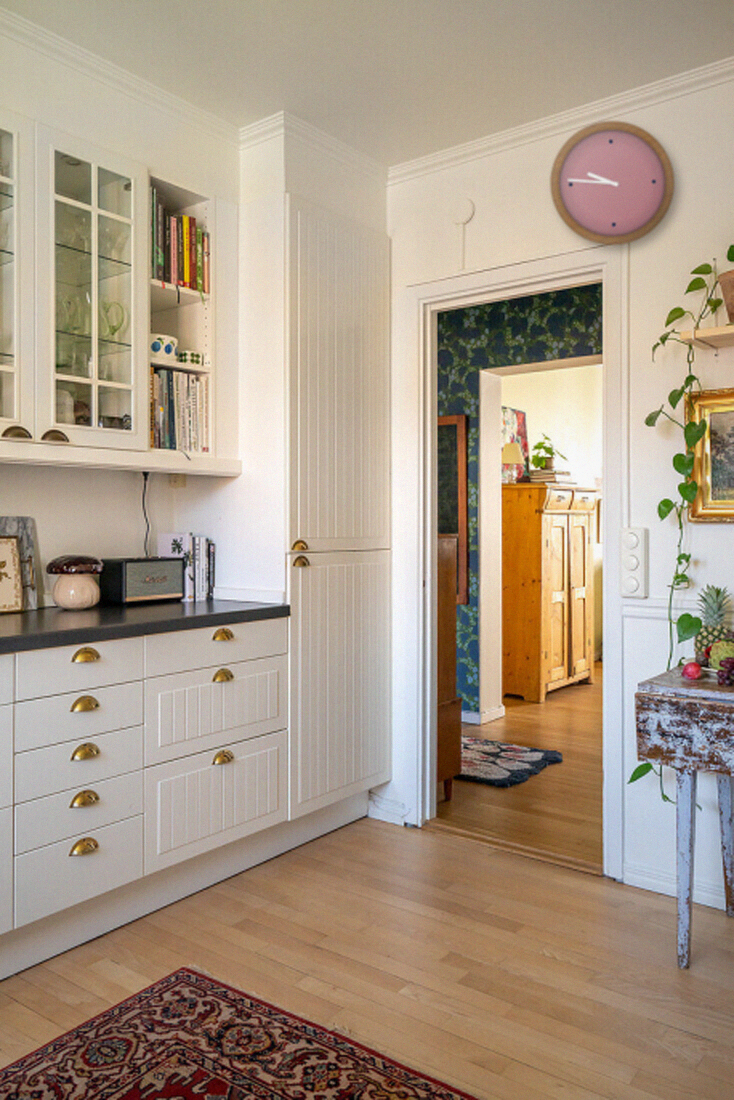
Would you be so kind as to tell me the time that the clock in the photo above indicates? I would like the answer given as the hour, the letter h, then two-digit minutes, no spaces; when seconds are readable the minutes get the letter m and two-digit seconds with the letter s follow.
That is 9h46
